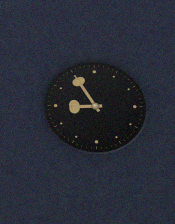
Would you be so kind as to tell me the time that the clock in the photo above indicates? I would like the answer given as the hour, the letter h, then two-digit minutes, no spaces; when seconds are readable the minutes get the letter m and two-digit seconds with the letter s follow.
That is 8h55
